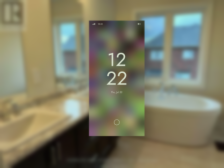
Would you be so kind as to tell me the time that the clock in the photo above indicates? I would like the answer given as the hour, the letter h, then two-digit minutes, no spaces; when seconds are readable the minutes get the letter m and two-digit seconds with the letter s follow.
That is 12h22
